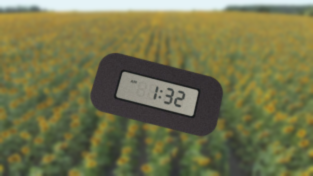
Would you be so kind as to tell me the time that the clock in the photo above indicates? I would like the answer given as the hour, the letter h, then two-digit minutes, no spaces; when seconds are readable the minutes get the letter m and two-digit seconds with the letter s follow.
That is 1h32
